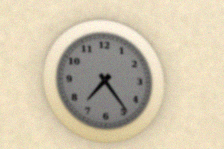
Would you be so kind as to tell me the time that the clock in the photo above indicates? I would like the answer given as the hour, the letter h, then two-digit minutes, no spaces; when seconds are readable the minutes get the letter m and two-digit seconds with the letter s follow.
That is 7h24
